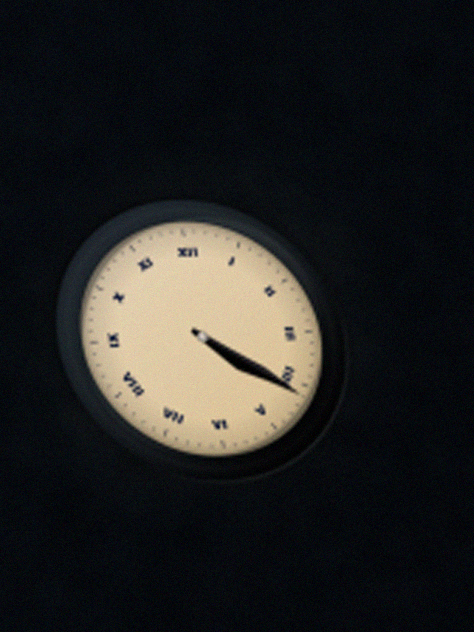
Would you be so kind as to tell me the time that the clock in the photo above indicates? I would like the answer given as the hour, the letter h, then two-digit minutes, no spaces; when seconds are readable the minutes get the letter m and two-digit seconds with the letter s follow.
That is 4h21
